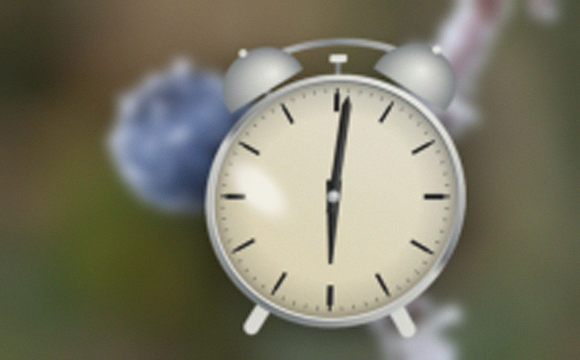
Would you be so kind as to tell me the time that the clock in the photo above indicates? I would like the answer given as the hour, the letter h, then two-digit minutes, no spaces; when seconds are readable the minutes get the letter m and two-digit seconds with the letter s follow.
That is 6h01
